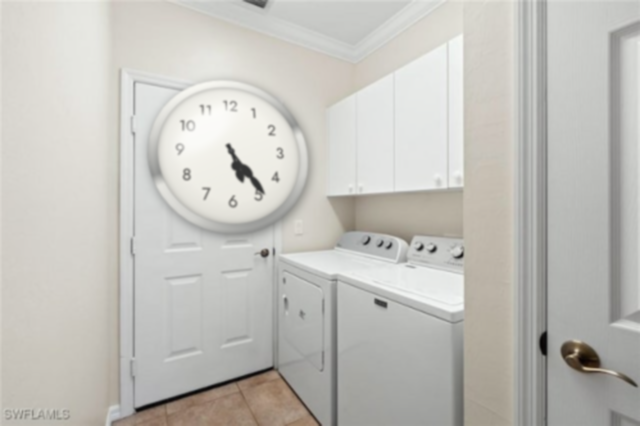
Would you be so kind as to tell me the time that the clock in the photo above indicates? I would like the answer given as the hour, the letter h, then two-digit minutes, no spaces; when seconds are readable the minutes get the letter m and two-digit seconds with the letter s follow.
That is 5h24
